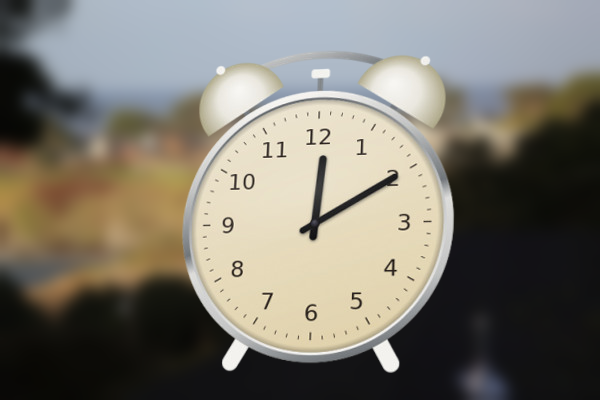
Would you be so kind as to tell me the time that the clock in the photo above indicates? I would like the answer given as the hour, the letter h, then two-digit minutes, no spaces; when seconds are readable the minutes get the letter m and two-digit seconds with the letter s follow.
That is 12h10
